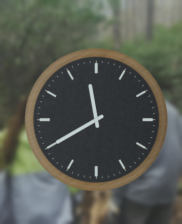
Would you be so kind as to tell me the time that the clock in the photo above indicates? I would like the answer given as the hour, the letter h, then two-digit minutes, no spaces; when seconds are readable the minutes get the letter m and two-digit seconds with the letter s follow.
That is 11h40
